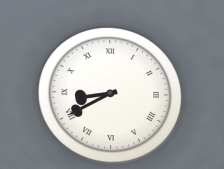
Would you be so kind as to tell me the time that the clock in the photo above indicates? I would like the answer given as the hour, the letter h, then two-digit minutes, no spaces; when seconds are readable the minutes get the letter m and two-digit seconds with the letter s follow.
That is 8h40
